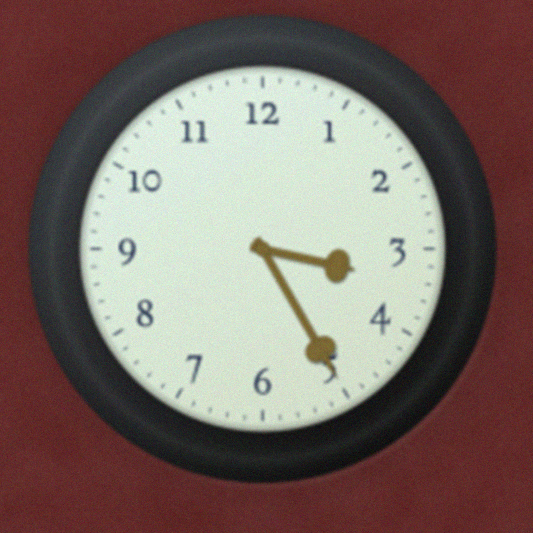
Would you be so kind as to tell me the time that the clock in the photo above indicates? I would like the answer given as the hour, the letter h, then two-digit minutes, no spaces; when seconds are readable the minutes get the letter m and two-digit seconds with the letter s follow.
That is 3h25
